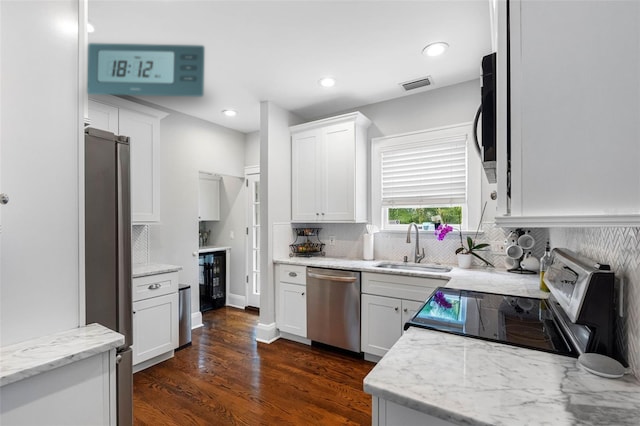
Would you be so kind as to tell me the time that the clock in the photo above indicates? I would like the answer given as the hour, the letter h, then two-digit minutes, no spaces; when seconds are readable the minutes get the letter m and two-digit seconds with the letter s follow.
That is 18h12
